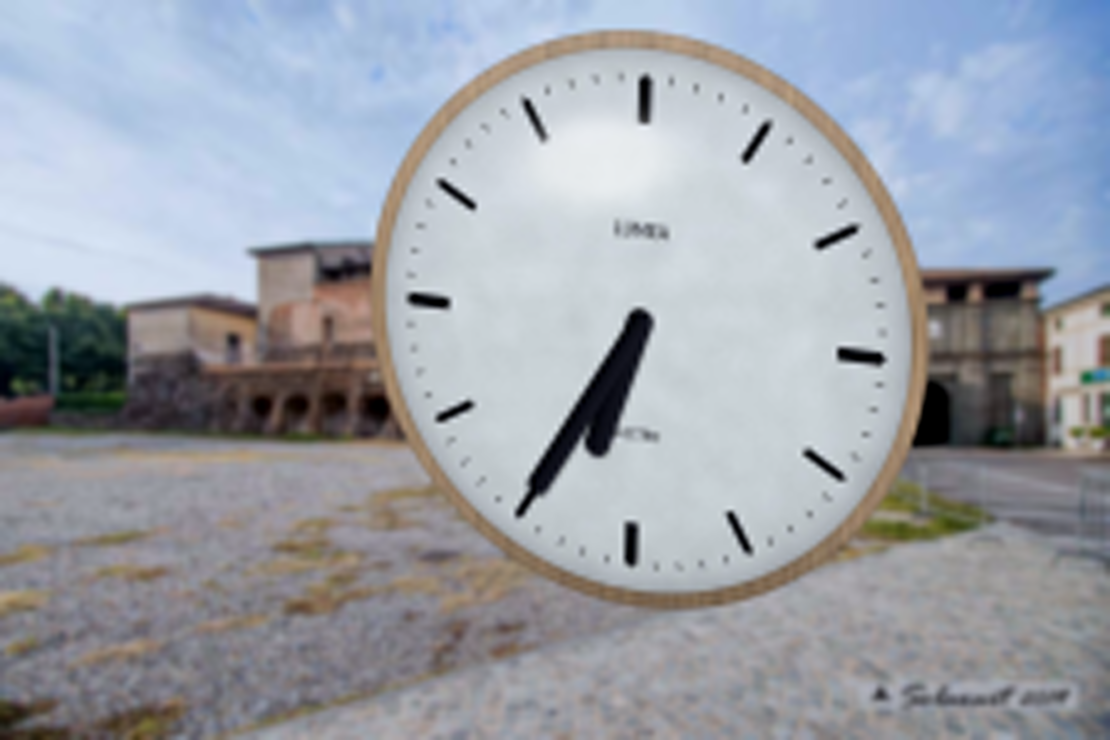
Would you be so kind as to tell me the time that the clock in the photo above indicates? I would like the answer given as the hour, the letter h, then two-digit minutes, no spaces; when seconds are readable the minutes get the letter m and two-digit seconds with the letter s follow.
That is 6h35
